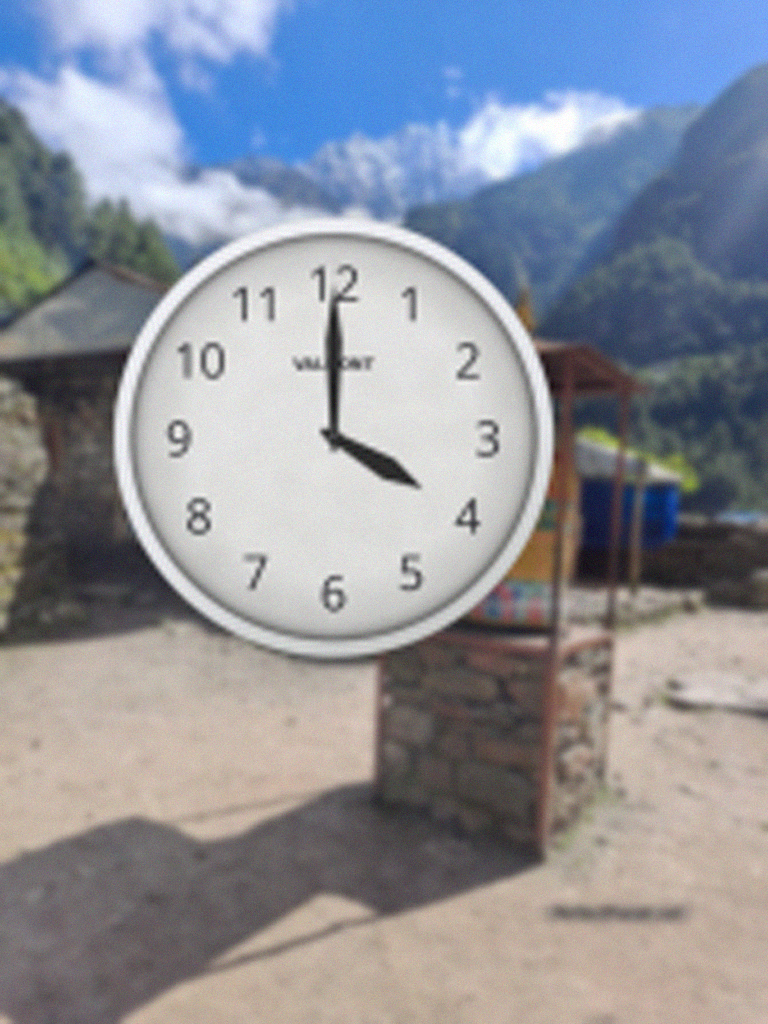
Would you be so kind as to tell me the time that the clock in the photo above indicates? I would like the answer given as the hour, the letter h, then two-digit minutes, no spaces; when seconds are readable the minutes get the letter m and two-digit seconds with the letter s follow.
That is 4h00
